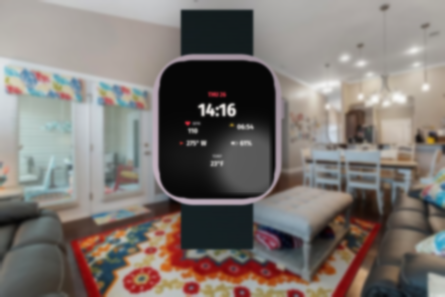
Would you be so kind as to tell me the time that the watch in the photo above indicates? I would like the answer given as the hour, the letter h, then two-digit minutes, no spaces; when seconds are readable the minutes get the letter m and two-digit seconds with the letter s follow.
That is 14h16
